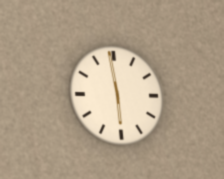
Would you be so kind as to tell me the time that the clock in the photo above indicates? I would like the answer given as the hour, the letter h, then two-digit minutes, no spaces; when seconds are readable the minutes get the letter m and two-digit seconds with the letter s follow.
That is 5h59
